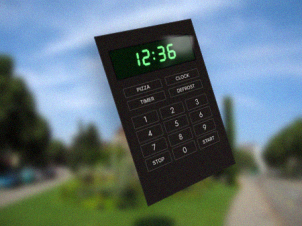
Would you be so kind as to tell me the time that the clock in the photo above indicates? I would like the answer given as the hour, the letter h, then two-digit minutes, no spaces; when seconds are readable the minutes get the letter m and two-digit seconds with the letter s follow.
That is 12h36
